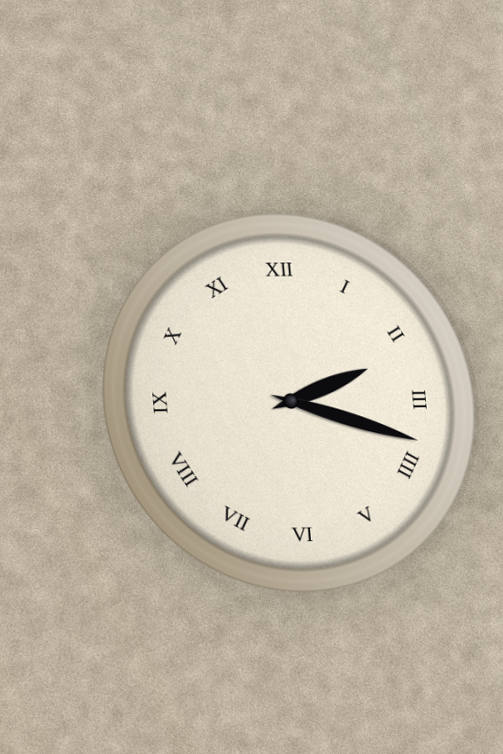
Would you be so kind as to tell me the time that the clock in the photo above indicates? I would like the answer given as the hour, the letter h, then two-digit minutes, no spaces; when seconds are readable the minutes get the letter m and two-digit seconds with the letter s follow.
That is 2h18
